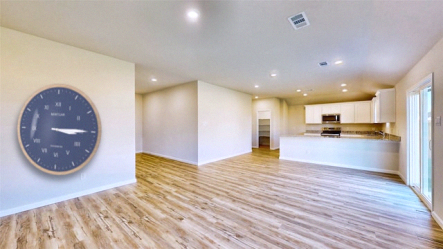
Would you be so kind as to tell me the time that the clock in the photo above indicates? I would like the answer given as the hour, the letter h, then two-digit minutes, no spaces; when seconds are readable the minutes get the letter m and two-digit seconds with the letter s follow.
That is 3h15
